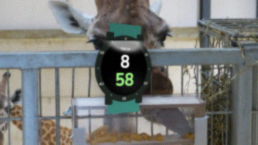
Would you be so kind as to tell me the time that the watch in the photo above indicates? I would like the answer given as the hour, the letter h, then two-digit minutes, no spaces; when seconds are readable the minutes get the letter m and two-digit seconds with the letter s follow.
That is 8h58
